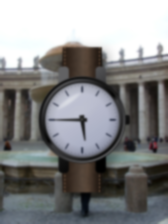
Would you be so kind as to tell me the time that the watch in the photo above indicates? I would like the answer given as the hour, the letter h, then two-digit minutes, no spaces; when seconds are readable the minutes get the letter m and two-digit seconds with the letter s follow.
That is 5h45
